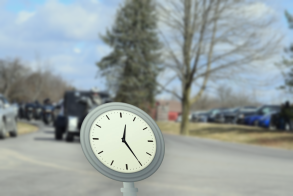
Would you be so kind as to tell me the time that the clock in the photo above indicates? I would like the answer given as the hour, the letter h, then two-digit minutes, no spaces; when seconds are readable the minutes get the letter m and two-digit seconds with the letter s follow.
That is 12h25
